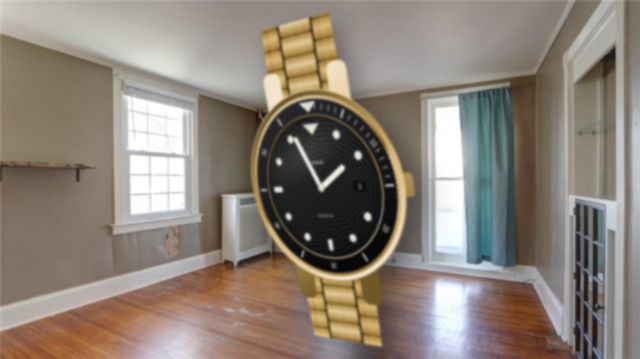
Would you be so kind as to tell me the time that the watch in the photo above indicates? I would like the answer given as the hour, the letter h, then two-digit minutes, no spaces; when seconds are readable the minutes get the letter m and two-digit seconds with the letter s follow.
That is 1h56
